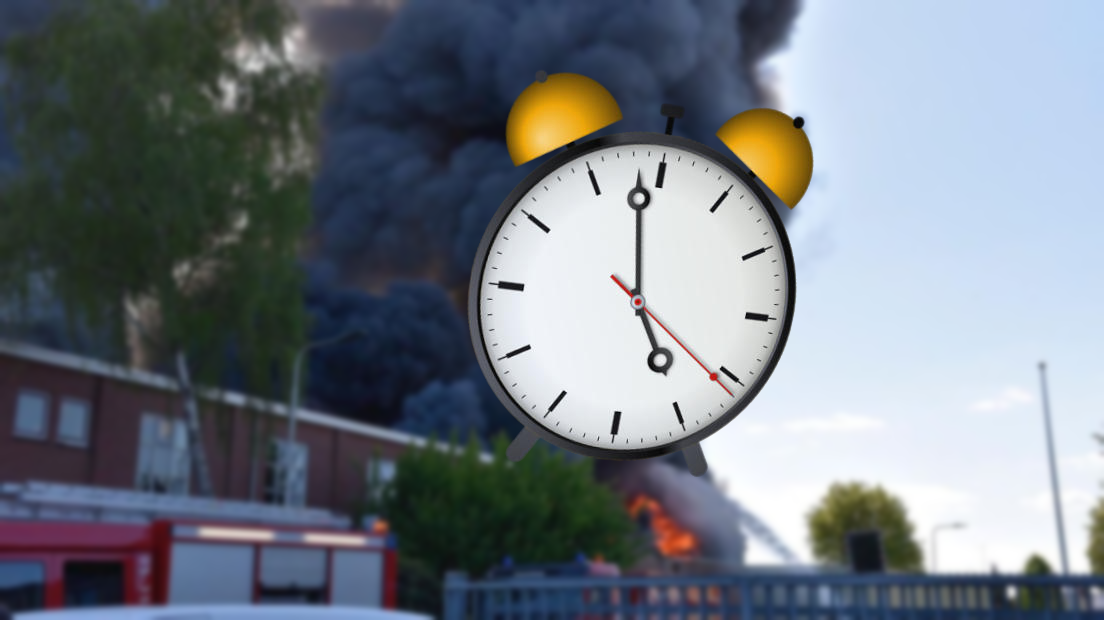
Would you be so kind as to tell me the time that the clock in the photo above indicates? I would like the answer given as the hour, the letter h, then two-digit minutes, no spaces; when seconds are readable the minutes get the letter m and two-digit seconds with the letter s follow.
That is 4h58m21s
